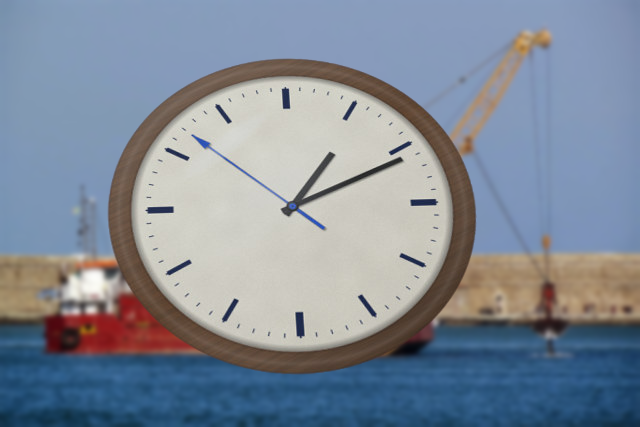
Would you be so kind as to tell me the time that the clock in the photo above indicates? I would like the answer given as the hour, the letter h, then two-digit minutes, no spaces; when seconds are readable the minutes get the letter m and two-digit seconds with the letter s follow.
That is 1h10m52s
